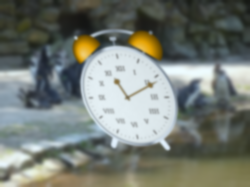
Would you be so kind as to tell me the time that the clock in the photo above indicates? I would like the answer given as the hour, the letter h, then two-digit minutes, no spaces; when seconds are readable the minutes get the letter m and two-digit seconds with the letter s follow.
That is 11h11
